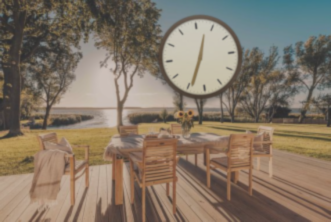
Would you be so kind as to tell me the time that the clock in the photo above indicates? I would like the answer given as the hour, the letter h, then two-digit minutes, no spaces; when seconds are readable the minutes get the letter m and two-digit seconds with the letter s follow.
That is 12h34
